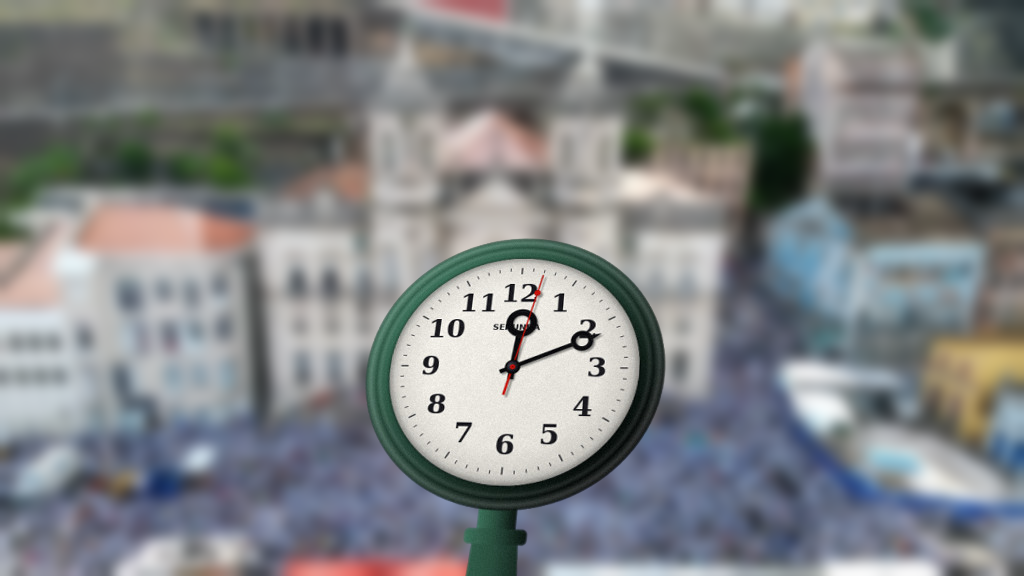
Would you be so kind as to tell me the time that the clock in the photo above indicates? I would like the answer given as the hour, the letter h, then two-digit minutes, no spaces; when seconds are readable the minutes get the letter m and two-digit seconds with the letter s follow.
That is 12h11m02s
